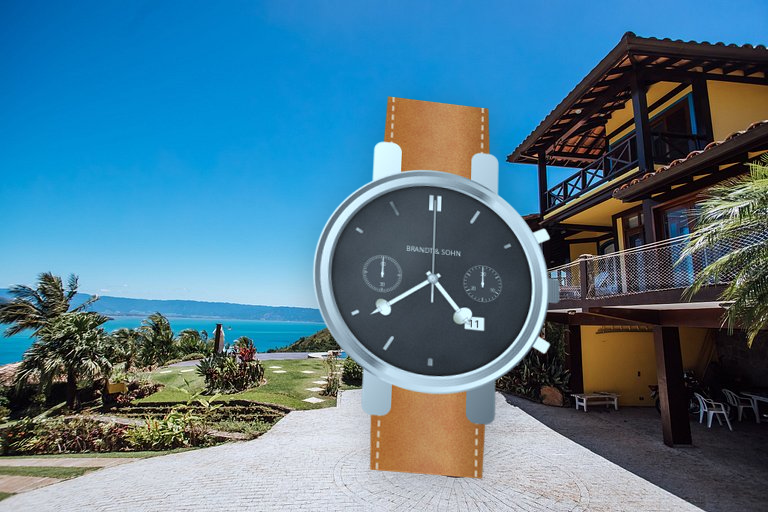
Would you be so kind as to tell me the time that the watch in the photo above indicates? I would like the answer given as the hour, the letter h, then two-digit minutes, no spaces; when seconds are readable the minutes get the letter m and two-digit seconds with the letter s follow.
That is 4h39
